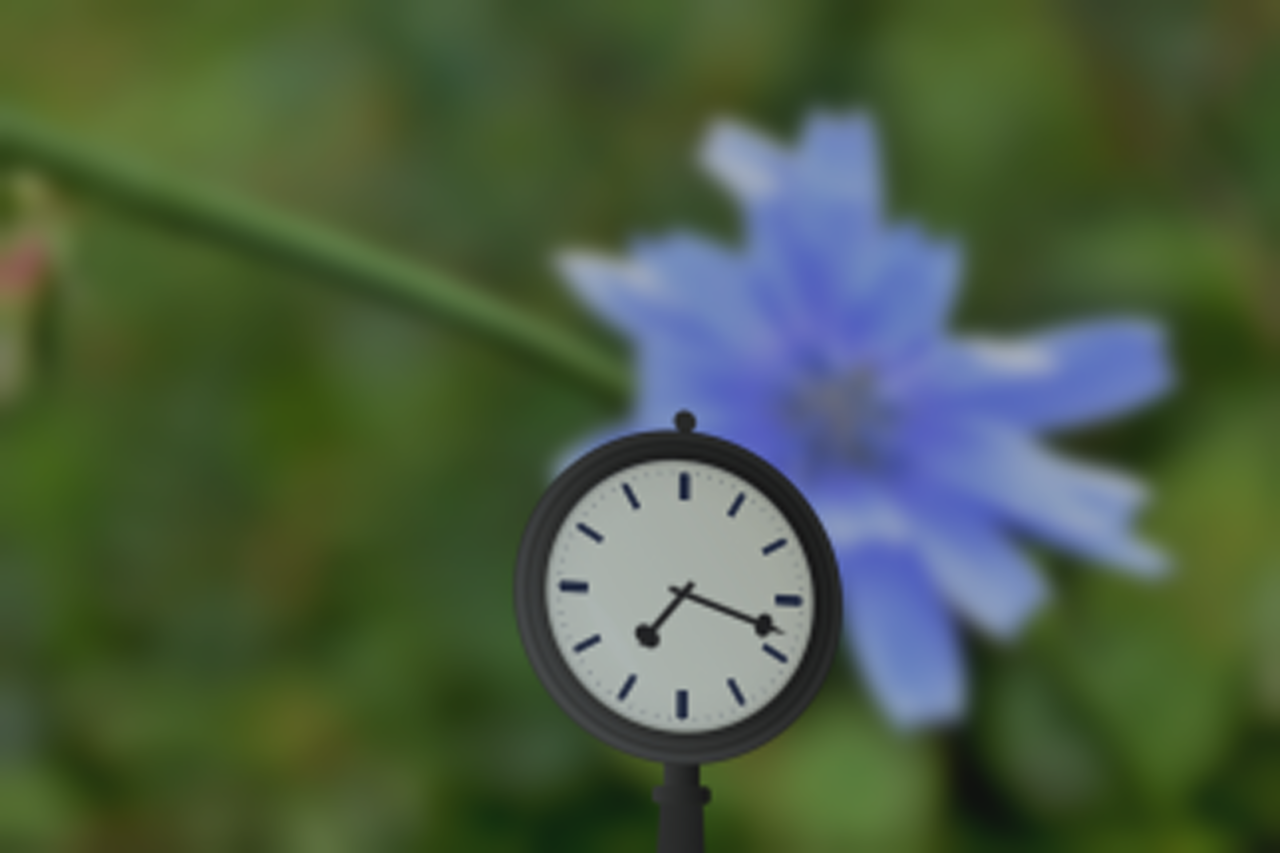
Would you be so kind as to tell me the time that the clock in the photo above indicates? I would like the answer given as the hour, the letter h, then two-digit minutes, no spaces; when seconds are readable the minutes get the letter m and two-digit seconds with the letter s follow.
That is 7h18
